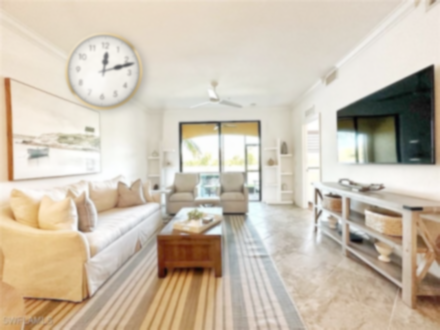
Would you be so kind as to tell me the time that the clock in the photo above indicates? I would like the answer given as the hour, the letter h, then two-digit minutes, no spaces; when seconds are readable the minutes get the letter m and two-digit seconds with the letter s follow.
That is 12h12
